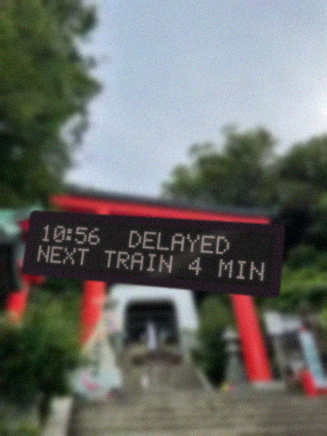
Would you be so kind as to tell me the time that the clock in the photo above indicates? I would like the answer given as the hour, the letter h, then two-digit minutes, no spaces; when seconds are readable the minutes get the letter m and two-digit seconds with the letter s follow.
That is 10h56
